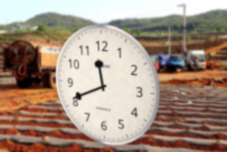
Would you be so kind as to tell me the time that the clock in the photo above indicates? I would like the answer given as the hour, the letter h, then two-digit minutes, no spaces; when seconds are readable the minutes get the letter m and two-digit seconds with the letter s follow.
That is 11h41
